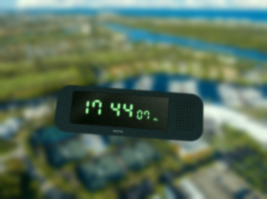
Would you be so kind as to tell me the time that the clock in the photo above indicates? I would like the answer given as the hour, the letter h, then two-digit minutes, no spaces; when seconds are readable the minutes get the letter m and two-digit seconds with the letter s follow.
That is 17h44
